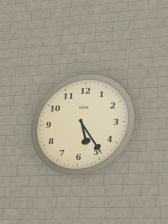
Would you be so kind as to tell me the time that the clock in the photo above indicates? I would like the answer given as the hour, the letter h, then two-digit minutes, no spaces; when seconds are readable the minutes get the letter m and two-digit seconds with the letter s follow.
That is 5h24
